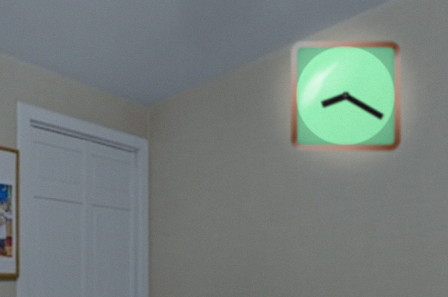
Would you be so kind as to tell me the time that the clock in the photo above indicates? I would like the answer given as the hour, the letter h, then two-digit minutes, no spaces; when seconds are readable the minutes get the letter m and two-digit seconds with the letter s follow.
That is 8h20
